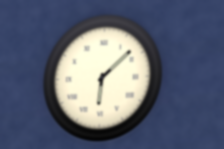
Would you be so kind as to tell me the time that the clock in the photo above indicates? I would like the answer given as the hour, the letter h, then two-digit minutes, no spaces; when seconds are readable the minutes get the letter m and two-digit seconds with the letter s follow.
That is 6h08
